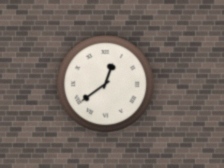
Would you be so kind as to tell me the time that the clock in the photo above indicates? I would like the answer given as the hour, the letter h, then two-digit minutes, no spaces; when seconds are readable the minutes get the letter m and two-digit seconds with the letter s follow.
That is 12h39
